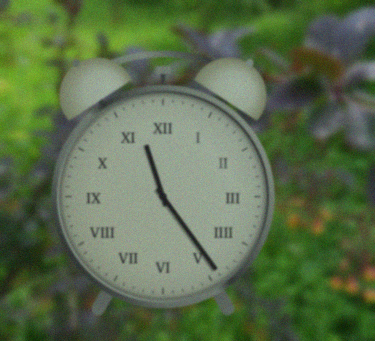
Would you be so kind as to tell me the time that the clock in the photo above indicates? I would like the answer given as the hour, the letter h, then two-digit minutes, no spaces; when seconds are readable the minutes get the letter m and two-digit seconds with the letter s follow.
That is 11h24
